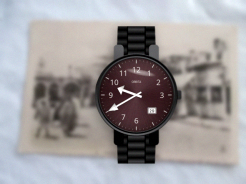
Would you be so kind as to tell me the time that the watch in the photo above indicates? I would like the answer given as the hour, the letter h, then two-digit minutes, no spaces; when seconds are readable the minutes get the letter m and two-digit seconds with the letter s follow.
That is 9h40
